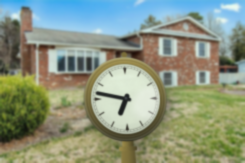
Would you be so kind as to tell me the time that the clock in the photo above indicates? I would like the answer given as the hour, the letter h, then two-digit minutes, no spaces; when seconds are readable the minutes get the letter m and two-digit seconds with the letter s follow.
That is 6h47
